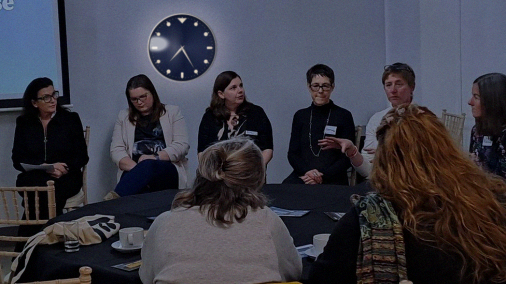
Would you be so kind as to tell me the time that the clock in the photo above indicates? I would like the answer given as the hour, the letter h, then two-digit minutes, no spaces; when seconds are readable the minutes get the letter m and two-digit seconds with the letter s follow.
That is 7h25
